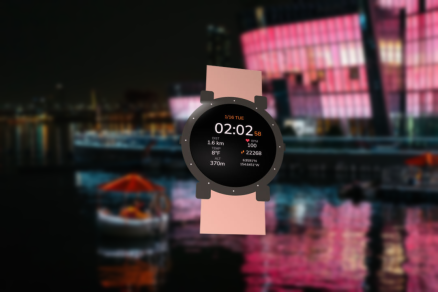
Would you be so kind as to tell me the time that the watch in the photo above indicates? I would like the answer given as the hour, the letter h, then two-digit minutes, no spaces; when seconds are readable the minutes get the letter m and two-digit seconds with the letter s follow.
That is 2h02
